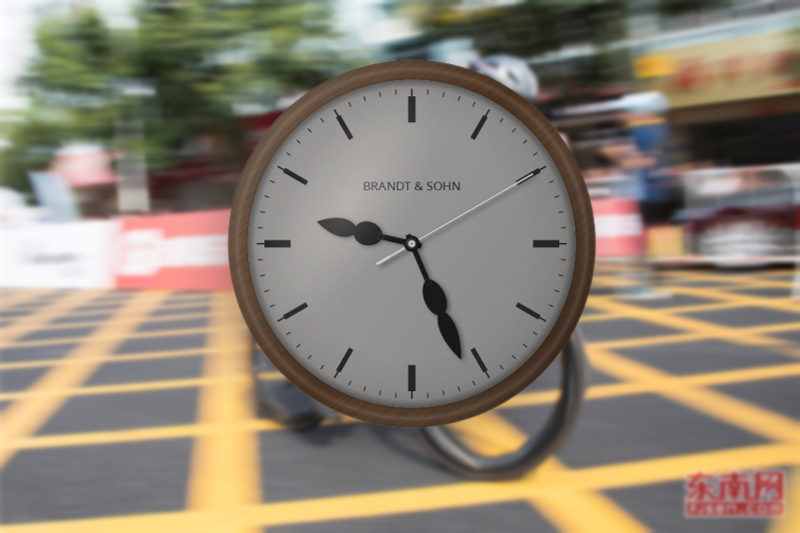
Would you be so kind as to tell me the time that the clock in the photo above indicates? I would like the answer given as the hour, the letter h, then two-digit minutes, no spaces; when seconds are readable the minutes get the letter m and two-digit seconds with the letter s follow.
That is 9h26m10s
